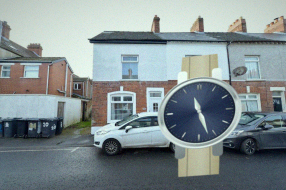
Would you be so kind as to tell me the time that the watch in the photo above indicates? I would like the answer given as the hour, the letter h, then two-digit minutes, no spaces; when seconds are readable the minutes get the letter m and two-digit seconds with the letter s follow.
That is 11h27
